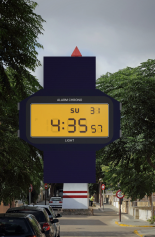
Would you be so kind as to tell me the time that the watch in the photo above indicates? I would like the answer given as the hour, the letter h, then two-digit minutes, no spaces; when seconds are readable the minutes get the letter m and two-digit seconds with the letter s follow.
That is 4h35m57s
